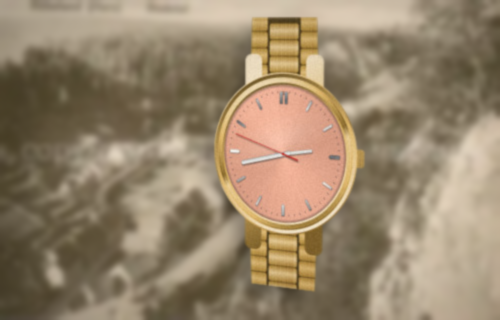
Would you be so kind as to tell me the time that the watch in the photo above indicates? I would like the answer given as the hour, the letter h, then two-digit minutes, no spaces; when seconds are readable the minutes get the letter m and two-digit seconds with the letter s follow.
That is 2h42m48s
